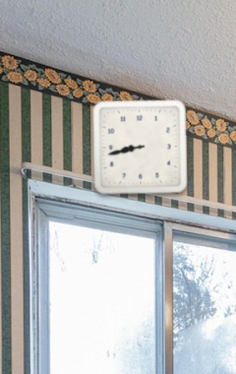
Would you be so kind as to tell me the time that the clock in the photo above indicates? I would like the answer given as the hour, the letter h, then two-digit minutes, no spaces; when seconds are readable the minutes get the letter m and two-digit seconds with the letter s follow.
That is 8h43
